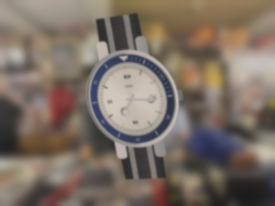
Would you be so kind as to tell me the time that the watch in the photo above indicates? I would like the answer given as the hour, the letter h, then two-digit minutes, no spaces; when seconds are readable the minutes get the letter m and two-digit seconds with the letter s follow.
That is 7h16
